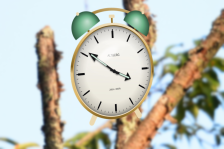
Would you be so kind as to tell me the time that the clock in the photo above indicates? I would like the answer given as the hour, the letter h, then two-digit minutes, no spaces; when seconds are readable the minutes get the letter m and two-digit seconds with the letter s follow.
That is 3h51
